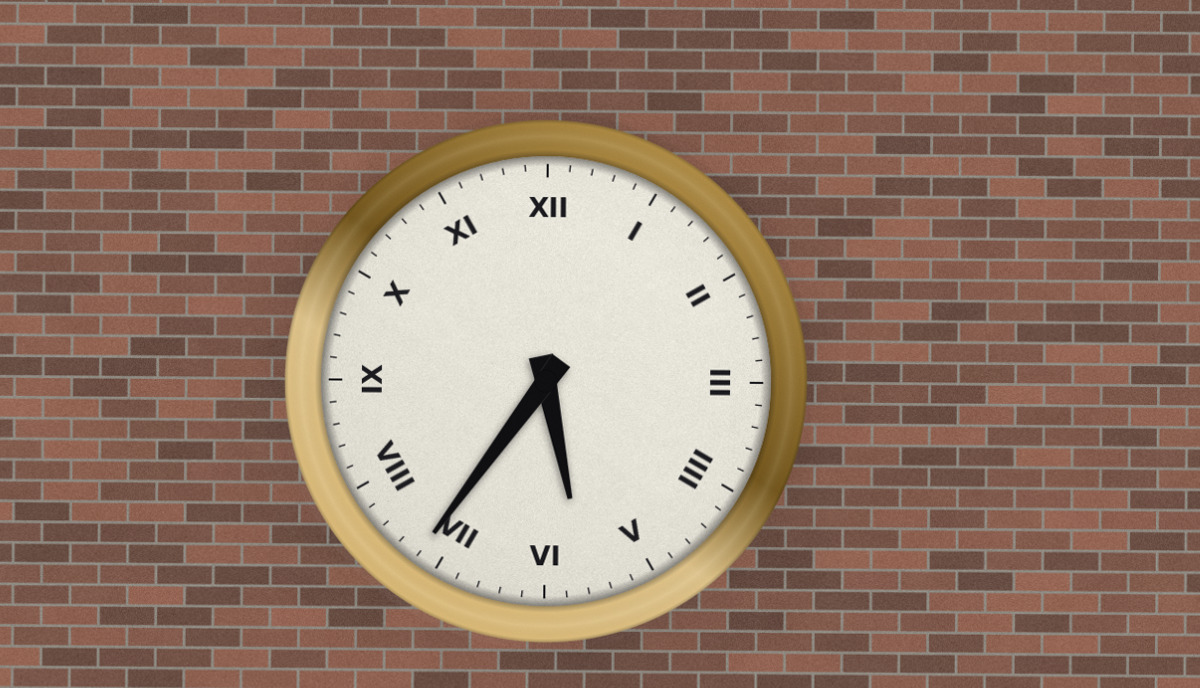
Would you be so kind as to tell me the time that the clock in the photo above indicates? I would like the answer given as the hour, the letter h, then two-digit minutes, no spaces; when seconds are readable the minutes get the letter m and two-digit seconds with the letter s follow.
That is 5h36
